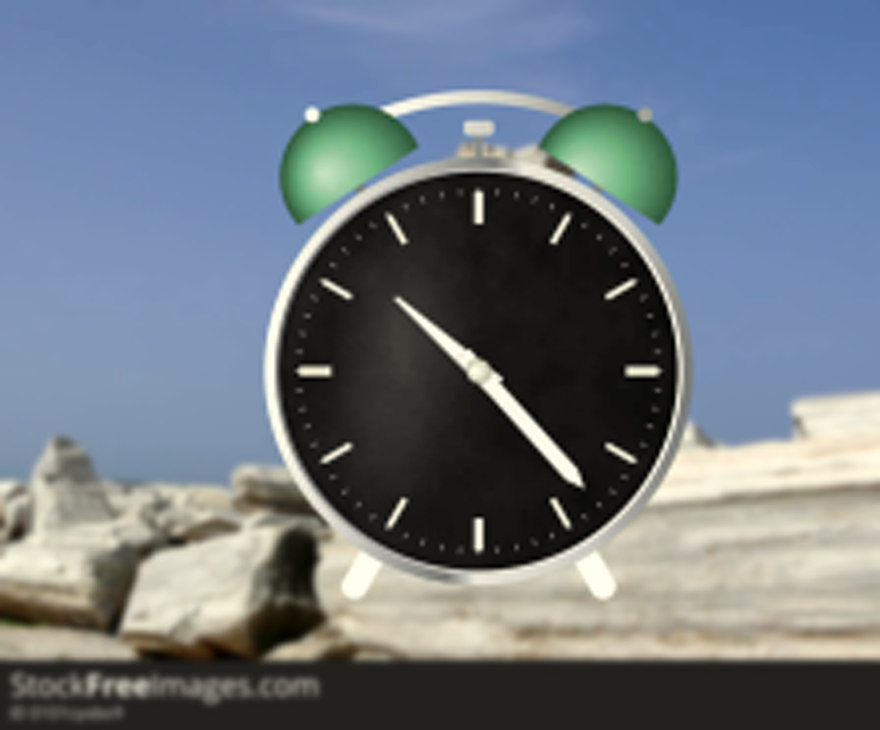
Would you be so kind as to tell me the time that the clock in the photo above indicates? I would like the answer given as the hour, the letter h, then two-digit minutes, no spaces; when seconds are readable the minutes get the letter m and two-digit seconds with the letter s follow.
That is 10h23
